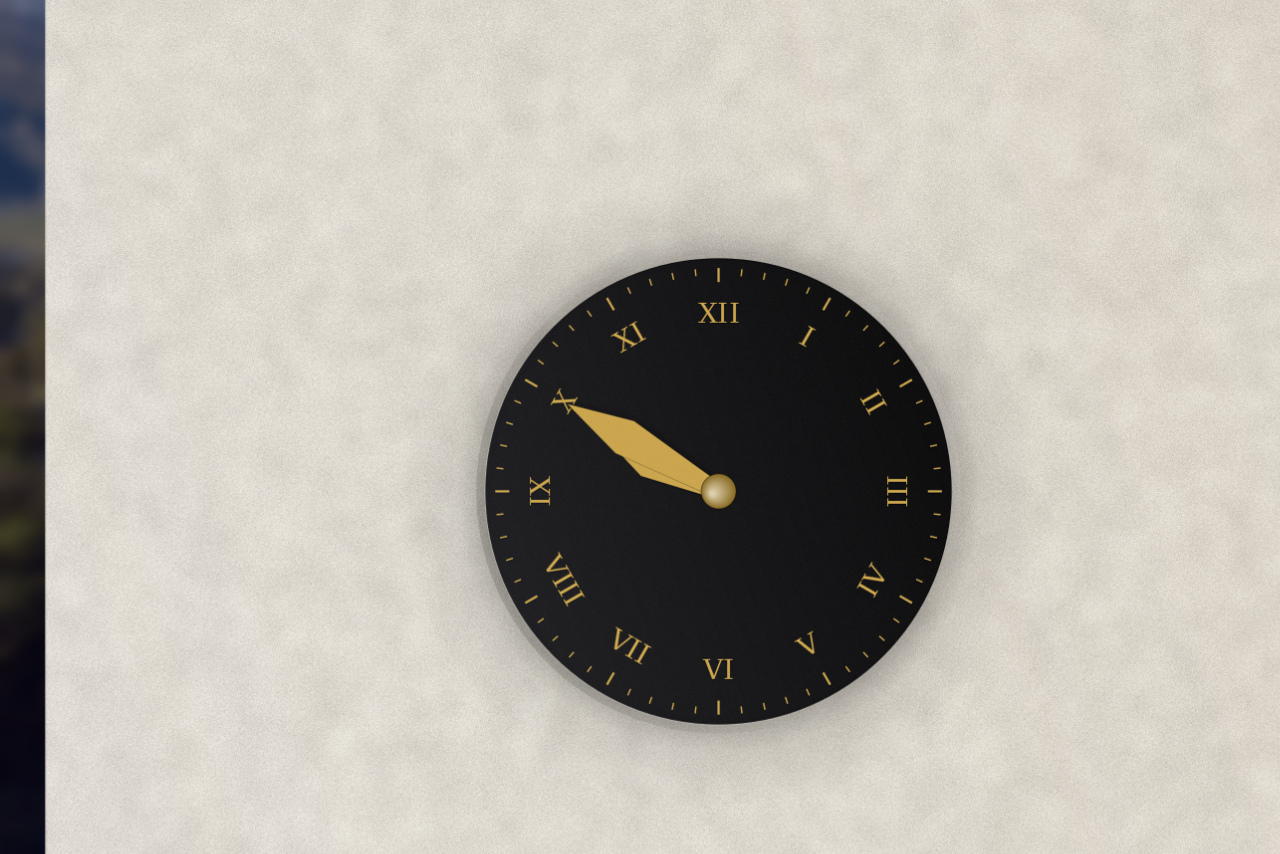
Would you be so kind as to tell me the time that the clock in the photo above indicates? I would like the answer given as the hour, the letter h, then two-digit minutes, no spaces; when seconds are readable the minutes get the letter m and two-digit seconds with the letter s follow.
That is 9h50
